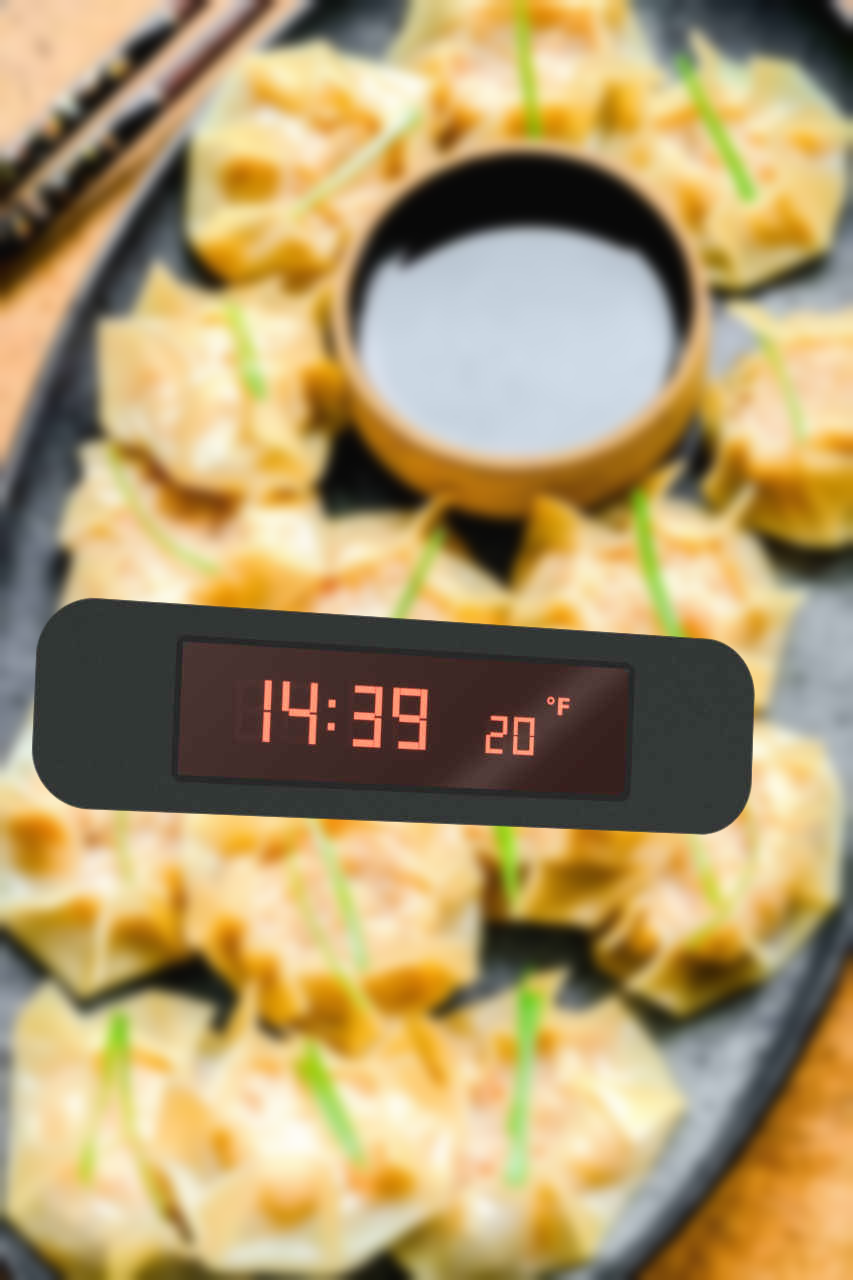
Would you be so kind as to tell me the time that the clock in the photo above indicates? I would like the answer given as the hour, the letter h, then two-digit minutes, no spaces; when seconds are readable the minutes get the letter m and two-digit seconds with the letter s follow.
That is 14h39
